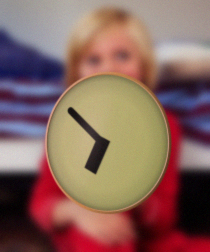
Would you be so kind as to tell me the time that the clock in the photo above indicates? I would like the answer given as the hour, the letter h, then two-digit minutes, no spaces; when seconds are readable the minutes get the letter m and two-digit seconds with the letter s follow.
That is 6h52
